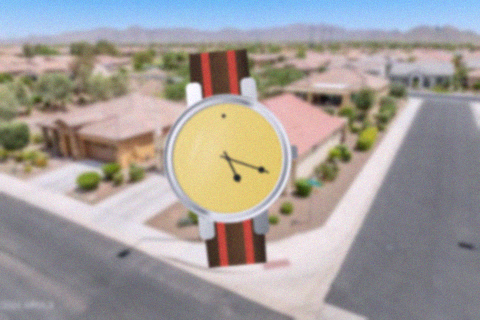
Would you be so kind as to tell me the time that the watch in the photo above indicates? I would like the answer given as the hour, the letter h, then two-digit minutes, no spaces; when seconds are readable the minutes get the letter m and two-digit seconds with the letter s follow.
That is 5h19
